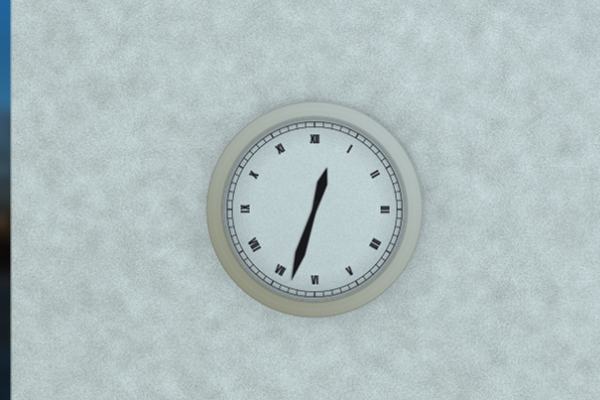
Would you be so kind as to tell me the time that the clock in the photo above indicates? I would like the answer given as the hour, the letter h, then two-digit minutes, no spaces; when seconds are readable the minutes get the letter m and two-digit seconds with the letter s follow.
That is 12h33
